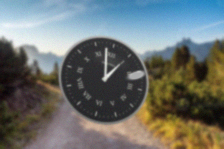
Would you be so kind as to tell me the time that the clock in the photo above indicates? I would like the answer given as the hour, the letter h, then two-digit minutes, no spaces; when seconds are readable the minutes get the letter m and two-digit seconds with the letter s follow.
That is 12h58
